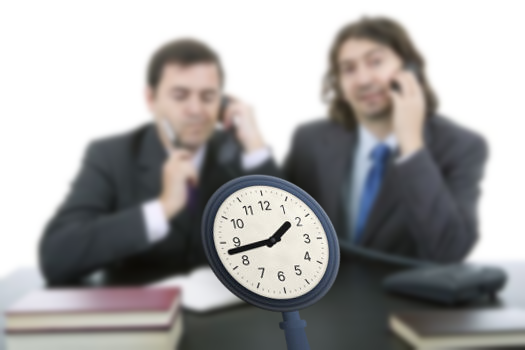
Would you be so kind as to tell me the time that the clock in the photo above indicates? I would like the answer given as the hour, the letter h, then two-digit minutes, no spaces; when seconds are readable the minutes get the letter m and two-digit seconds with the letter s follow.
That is 1h43
